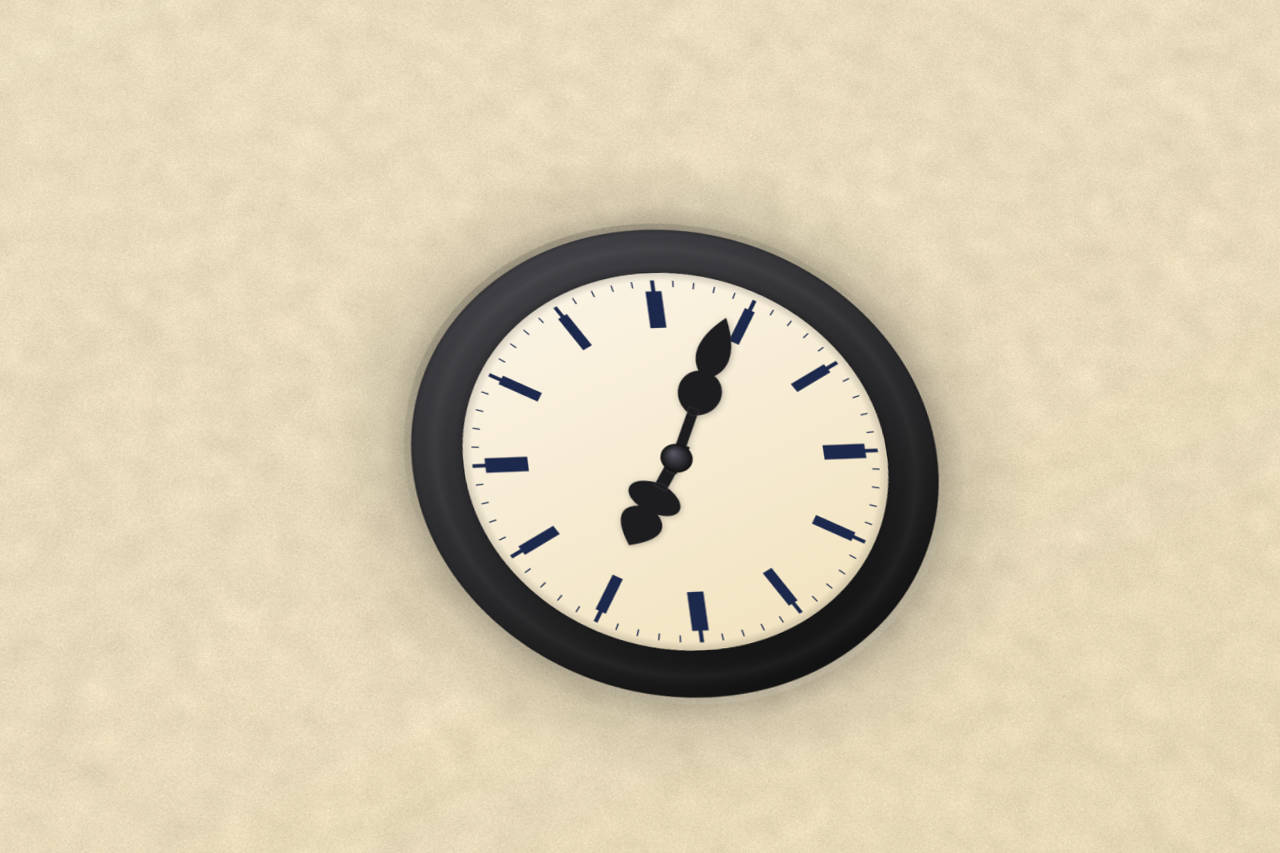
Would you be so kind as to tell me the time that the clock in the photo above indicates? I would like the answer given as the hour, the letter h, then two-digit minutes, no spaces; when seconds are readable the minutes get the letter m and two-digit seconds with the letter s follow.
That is 7h04
